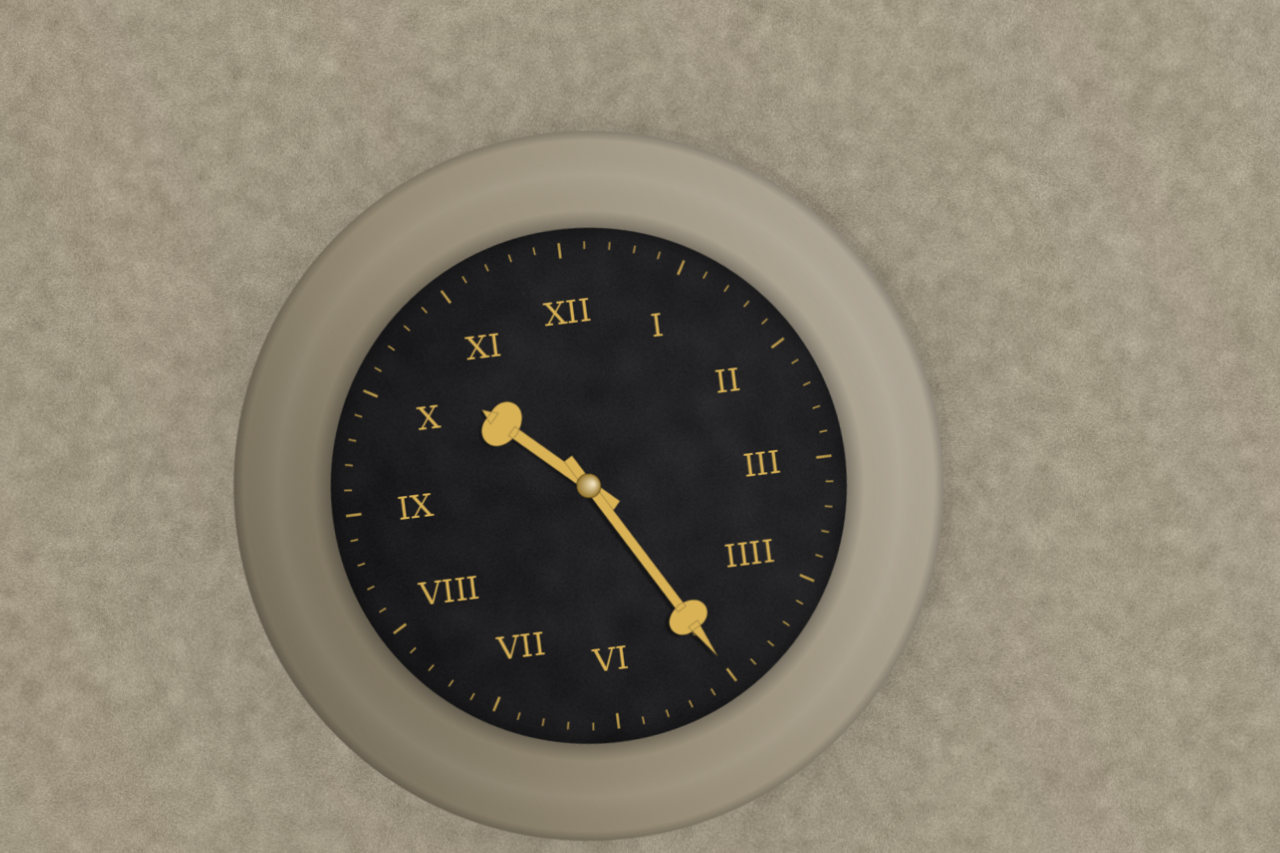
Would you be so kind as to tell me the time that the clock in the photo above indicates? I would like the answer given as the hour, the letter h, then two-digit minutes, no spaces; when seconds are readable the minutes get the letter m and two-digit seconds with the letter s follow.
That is 10h25
